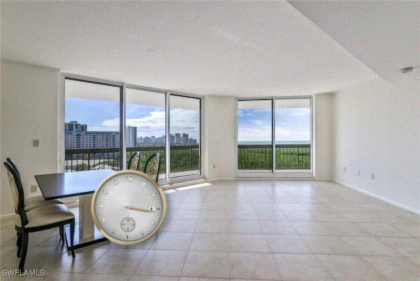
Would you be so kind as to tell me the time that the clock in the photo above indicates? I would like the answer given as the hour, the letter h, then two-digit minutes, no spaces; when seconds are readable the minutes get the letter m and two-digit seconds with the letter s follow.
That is 3h16
